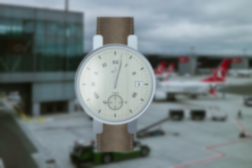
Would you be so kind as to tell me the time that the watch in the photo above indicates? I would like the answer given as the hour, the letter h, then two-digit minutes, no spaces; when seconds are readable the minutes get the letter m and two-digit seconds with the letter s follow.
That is 12h02
